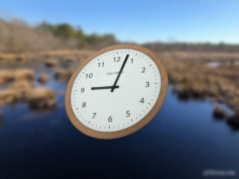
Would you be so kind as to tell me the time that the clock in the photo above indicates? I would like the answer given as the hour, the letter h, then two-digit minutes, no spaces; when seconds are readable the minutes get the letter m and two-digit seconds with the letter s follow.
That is 9h03
